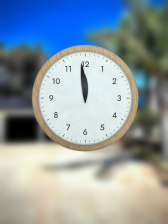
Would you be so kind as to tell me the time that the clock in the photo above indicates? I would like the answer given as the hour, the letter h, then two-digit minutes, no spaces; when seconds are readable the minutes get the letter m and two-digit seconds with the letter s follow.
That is 11h59
